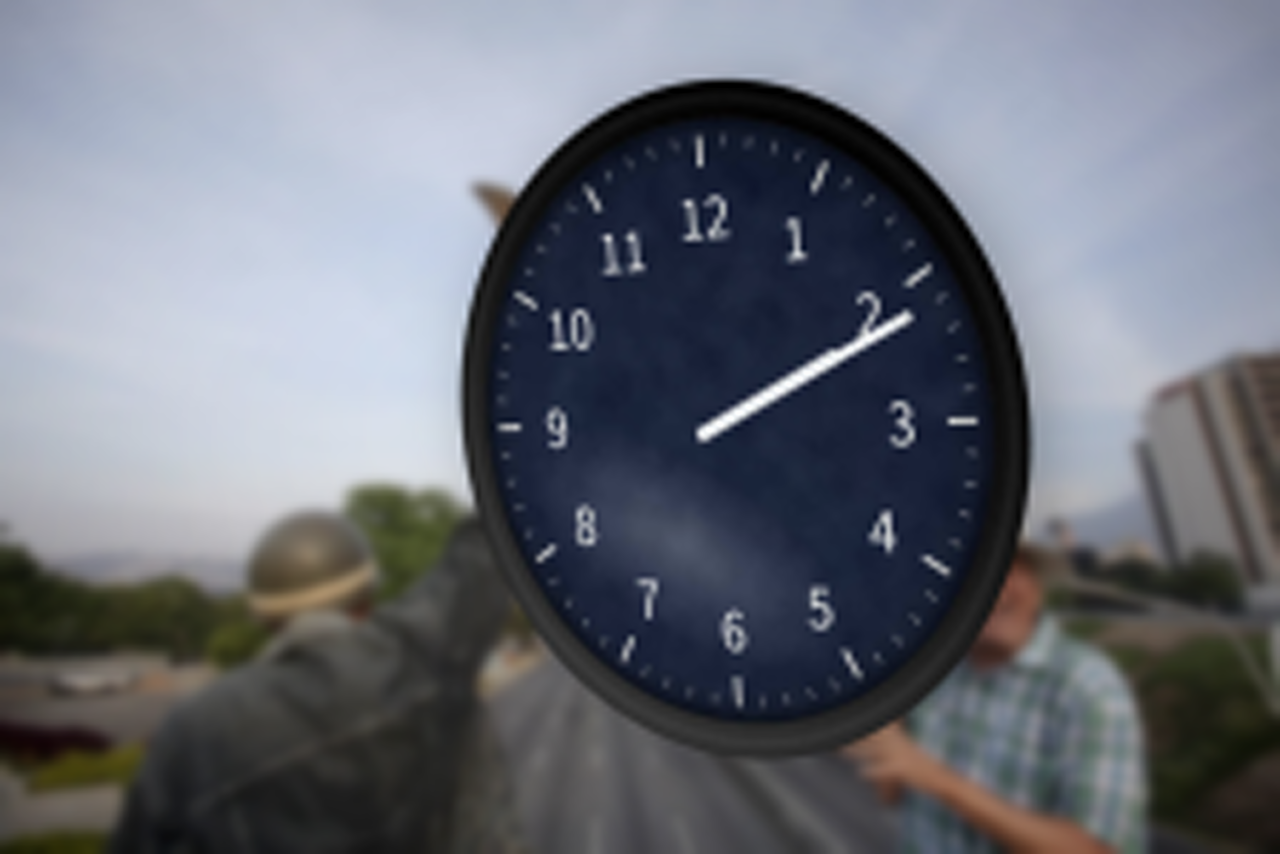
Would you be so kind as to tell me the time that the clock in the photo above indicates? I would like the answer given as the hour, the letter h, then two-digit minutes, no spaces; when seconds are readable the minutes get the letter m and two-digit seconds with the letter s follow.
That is 2h11
